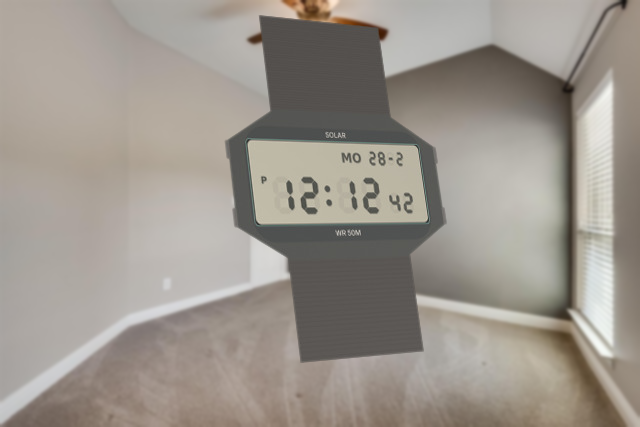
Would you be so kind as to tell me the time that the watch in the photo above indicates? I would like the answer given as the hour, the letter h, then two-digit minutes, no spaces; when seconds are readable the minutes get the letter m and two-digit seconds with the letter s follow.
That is 12h12m42s
